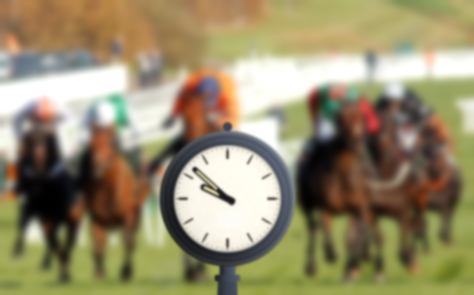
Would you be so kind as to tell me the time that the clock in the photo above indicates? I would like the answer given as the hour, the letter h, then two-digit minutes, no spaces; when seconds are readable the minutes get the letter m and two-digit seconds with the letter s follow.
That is 9h52
